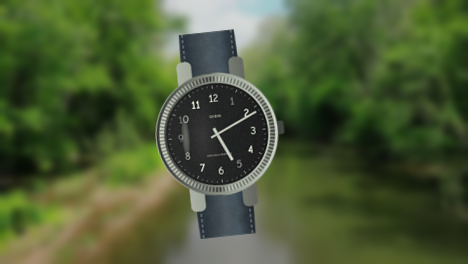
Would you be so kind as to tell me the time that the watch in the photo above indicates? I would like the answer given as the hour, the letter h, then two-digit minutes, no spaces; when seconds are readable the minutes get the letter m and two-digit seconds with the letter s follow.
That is 5h11
